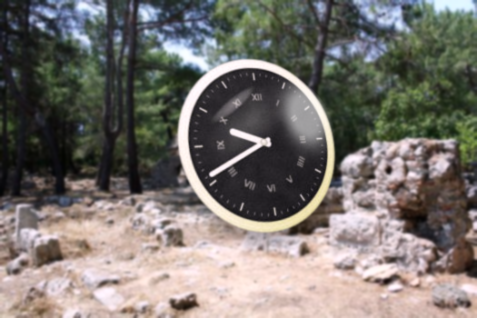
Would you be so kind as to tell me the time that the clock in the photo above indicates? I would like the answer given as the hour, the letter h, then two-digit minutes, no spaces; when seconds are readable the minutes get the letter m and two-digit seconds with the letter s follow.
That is 9h41
